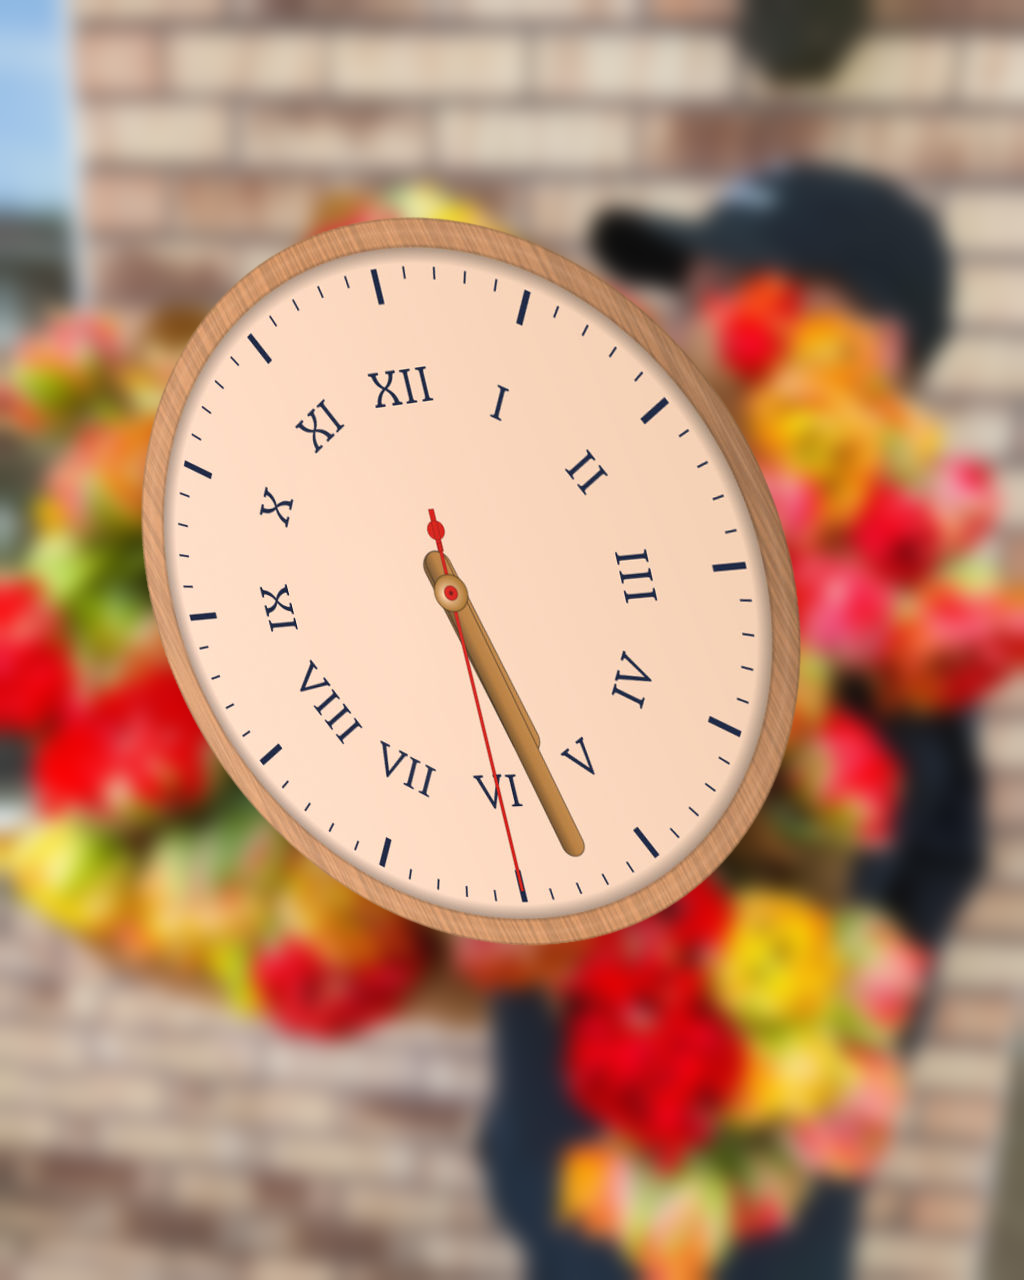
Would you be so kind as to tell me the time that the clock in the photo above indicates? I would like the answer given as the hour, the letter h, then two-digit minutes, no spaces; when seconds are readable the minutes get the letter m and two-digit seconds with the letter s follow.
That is 5h27m30s
